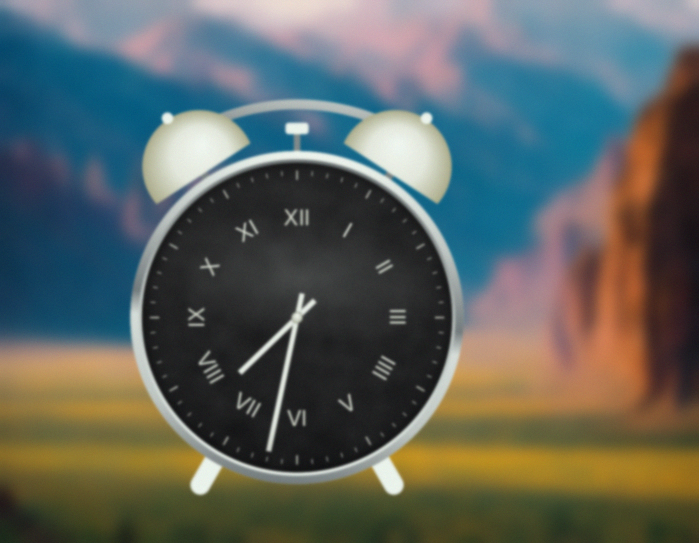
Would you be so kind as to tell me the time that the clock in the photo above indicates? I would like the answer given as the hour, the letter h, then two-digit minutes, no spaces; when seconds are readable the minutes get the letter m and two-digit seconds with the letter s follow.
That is 7h32
